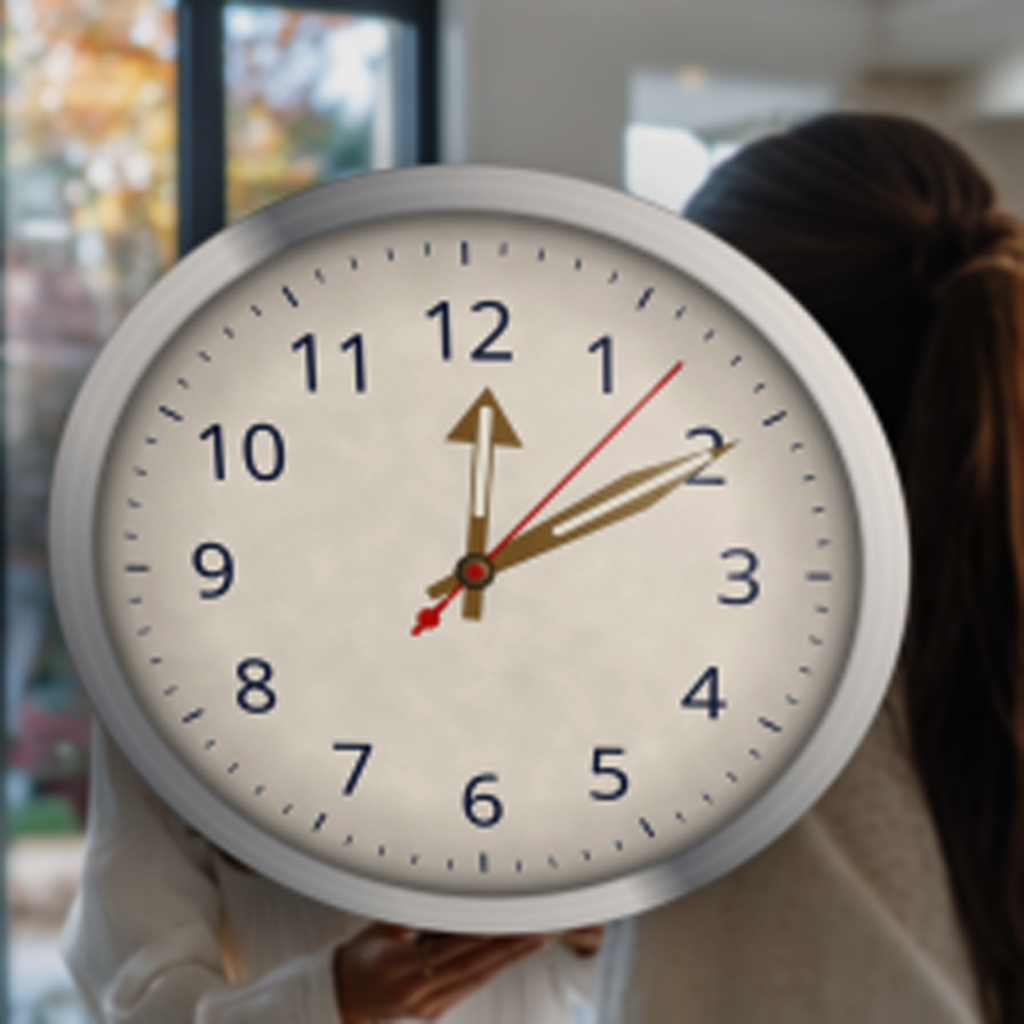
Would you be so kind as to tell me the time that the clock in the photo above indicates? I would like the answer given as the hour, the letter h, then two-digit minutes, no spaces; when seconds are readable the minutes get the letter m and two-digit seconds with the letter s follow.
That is 12h10m07s
